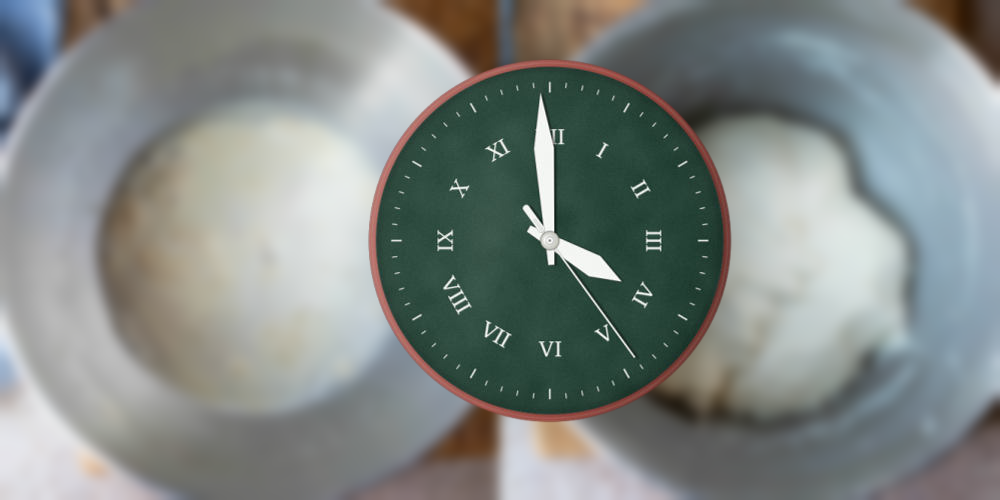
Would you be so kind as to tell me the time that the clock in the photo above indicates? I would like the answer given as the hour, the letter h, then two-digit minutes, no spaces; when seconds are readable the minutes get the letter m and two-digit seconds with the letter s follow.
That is 3h59m24s
